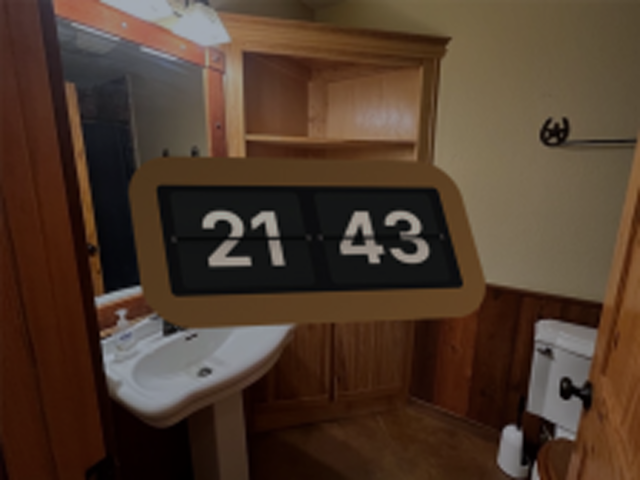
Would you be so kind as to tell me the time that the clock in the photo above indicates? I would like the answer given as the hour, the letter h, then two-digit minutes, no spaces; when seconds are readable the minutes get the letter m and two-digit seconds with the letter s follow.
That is 21h43
